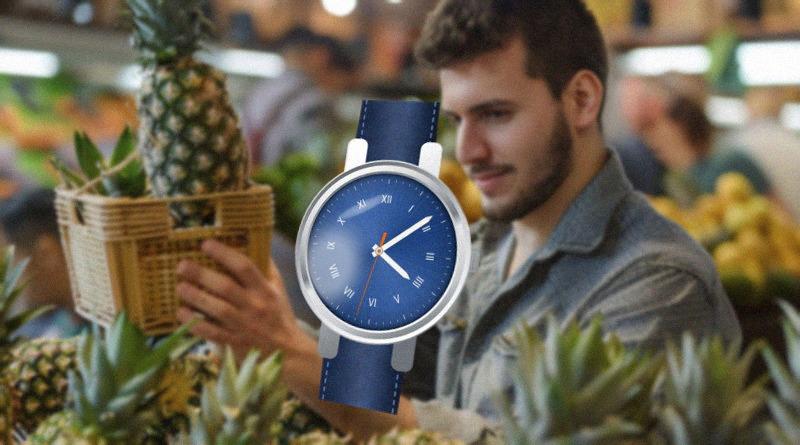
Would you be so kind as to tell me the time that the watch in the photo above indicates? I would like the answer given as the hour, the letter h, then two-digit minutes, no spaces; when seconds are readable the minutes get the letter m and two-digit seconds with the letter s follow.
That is 4h08m32s
